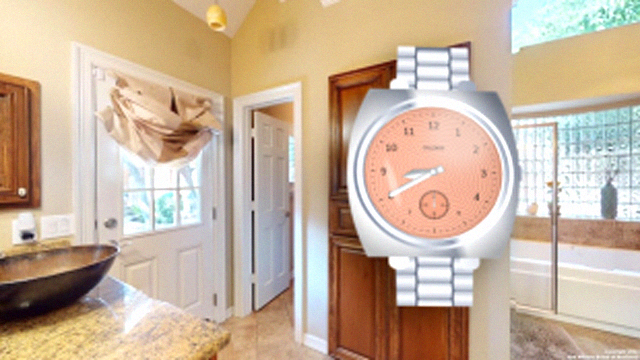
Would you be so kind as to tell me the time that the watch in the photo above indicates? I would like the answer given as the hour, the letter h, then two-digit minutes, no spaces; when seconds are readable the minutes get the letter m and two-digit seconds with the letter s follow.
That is 8h40
